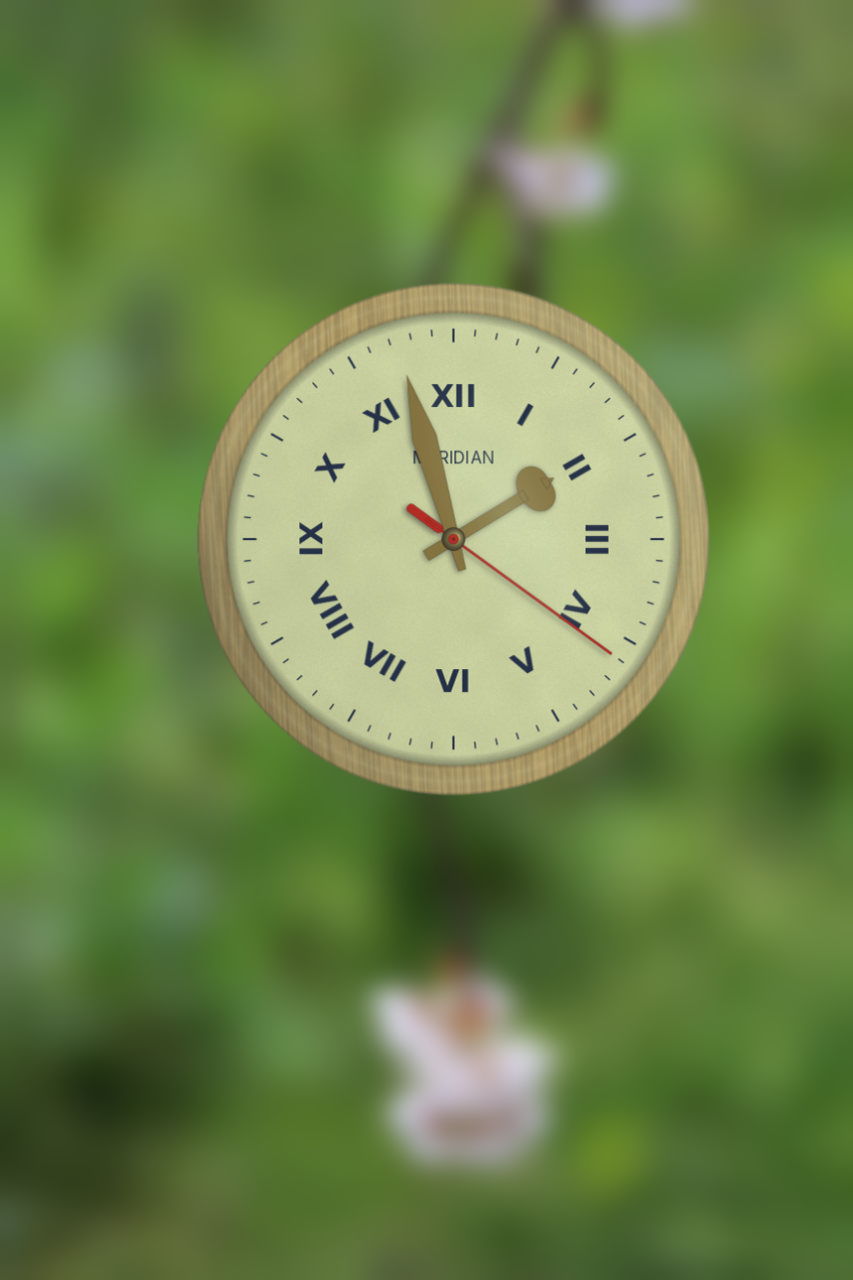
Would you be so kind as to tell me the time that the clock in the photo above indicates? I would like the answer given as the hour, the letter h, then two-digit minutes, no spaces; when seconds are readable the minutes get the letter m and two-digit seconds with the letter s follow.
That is 1h57m21s
